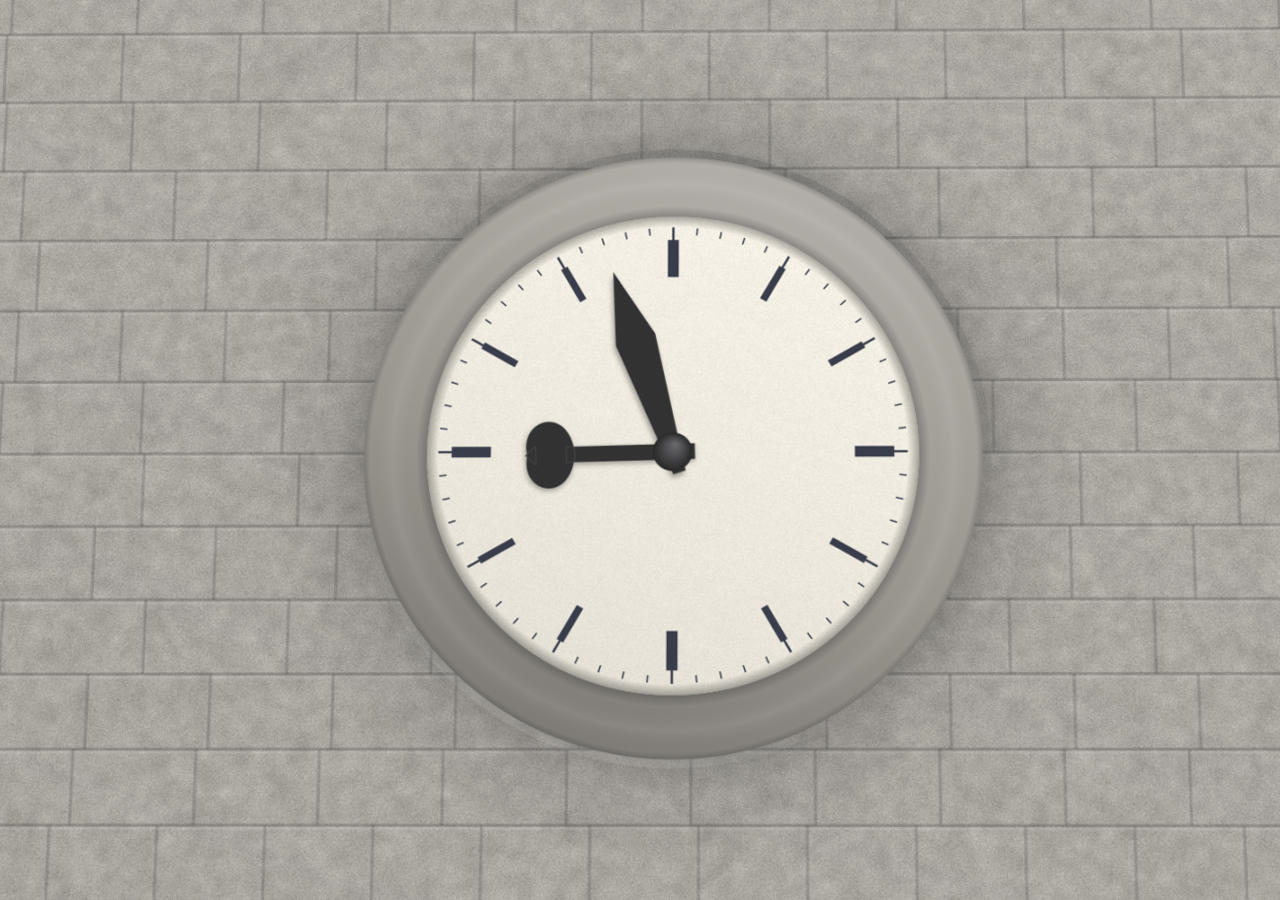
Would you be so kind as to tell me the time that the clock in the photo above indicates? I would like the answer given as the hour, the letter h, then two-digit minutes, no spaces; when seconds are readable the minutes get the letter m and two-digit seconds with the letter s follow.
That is 8h57
